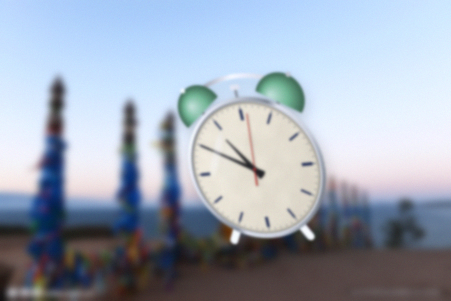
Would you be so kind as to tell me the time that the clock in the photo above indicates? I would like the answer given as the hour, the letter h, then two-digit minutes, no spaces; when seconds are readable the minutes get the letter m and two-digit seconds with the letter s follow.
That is 10h50m01s
